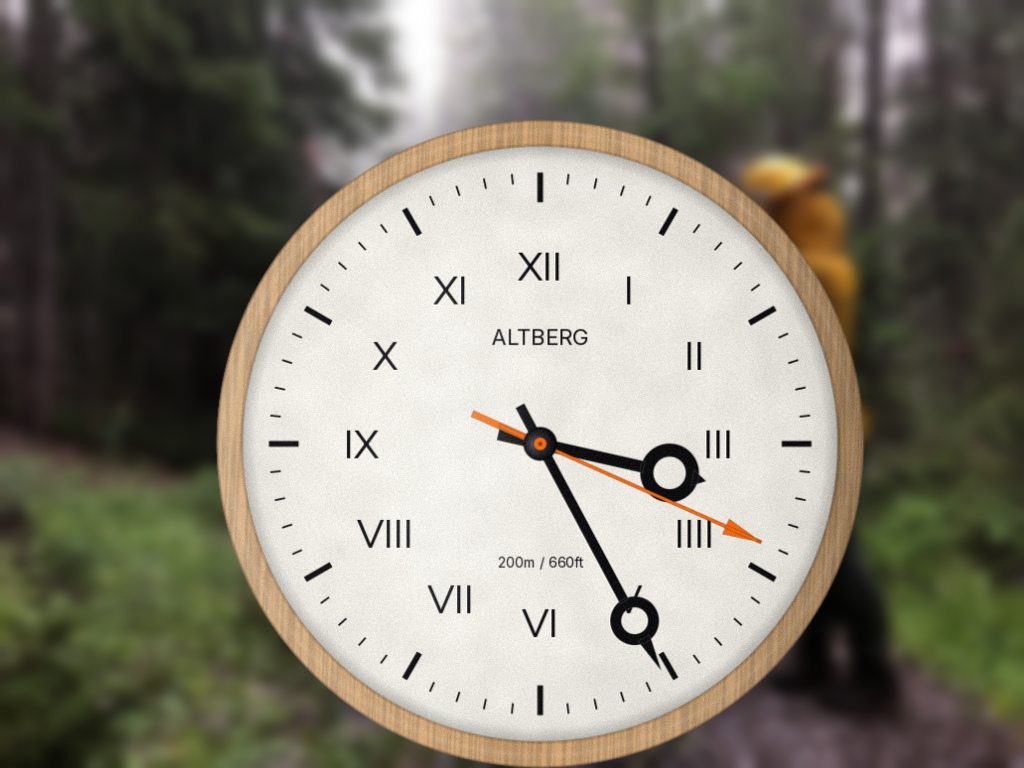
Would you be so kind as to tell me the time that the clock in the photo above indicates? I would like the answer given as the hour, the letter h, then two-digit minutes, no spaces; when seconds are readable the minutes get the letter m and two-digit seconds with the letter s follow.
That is 3h25m19s
